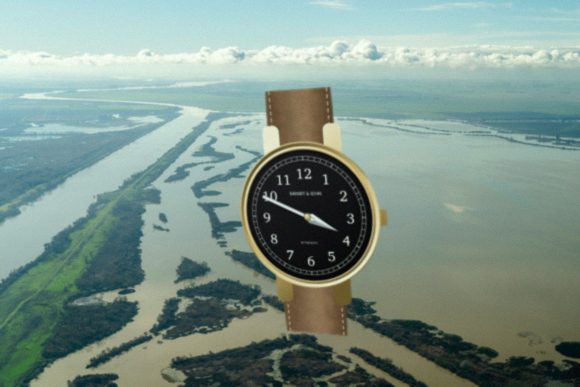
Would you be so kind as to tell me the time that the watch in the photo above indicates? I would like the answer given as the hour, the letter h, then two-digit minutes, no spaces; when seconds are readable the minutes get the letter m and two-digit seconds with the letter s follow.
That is 3h49
